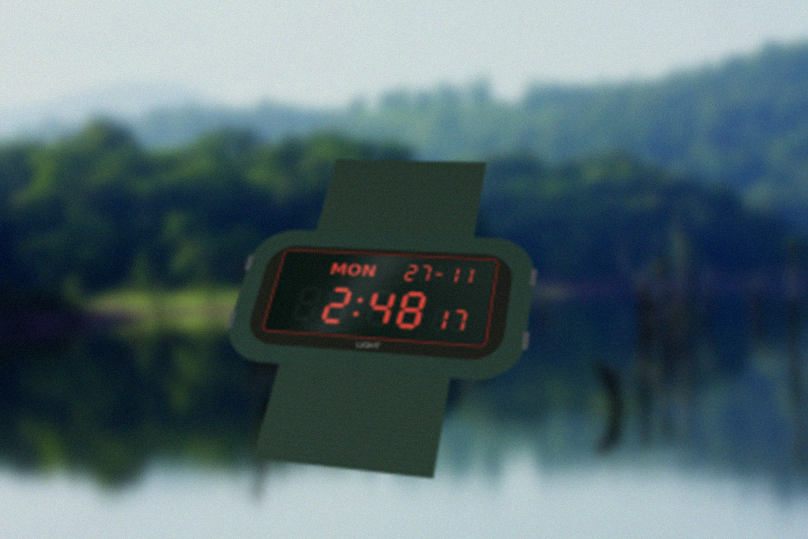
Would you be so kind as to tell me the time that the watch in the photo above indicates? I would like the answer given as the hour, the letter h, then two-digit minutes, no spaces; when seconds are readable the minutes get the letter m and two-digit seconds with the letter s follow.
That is 2h48m17s
